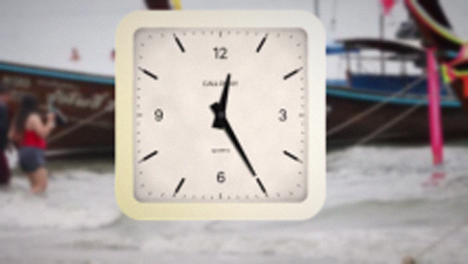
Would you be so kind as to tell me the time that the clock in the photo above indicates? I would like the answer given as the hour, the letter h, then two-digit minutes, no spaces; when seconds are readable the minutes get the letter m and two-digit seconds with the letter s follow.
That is 12h25
